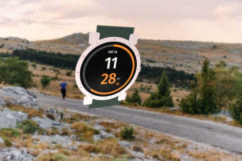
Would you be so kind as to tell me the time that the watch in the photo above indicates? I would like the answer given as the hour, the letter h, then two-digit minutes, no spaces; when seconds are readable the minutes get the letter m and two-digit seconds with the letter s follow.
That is 11h28
